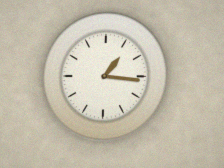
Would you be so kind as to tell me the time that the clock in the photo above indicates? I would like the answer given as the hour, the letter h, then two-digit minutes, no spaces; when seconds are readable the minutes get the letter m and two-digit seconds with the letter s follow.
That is 1h16
